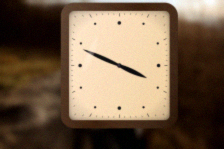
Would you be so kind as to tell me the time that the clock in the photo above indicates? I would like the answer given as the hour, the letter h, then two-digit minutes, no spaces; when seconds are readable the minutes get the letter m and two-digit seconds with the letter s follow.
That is 3h49
